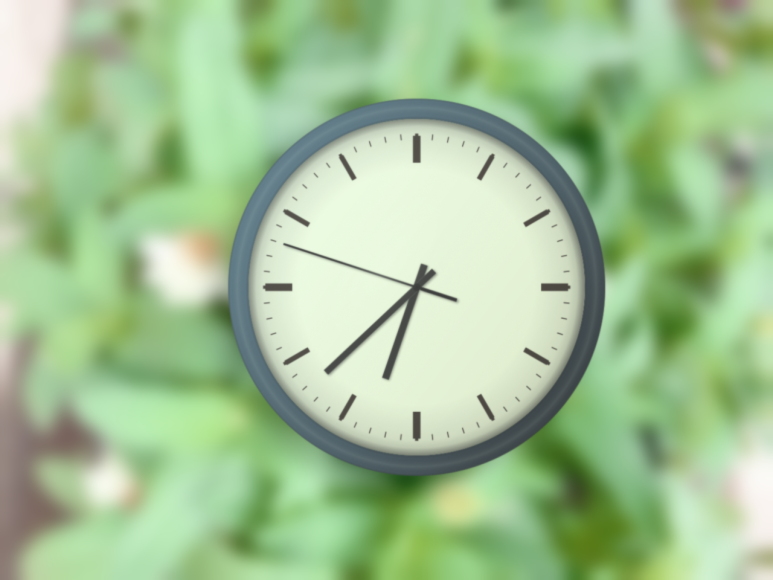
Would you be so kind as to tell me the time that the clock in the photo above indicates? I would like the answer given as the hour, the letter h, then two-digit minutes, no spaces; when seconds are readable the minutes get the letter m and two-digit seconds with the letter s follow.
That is 6h37m48s
